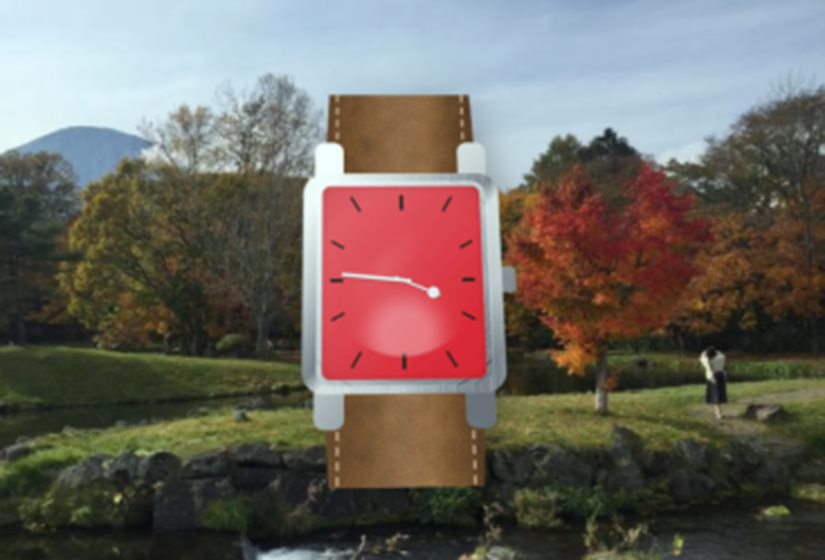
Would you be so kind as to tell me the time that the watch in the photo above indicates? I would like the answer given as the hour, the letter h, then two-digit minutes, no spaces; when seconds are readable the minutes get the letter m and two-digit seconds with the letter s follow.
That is 3h46
